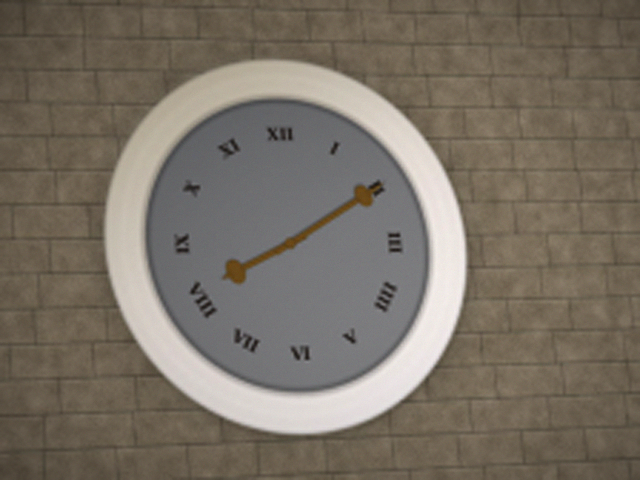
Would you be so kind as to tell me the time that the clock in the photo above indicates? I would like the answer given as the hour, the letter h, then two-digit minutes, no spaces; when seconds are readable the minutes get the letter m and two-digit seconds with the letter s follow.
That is 8h10
